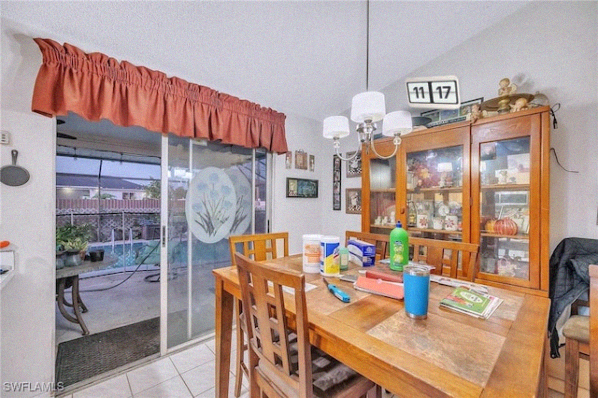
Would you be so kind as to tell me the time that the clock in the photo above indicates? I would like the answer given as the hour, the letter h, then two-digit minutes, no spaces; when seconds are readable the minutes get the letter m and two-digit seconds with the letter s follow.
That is 11h17
